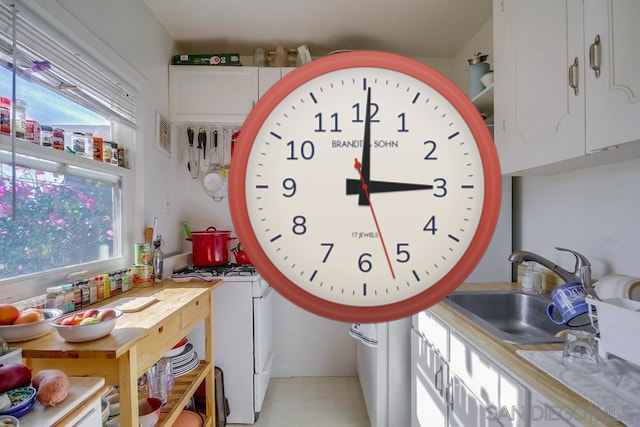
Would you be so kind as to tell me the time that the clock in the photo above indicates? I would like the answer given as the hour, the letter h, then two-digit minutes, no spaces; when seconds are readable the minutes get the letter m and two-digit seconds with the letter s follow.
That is 3h00m27s
